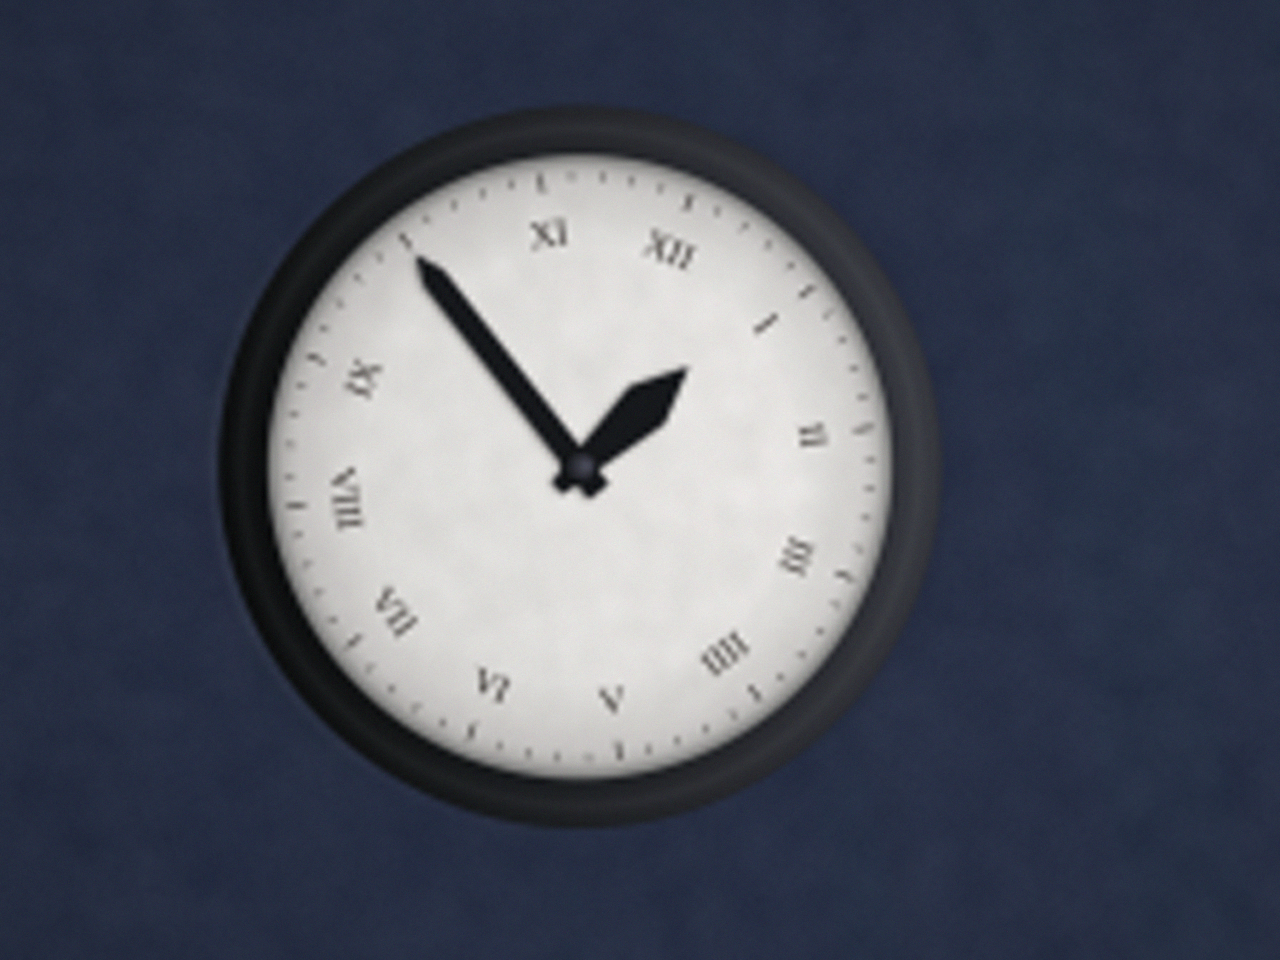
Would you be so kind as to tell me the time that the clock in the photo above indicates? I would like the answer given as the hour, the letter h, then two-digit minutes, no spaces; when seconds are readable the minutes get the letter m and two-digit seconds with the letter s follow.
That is 12h50
